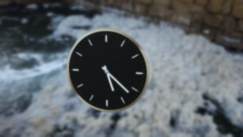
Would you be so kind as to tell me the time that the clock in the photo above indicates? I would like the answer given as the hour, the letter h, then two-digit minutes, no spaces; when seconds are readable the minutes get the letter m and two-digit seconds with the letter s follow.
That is 5h22
